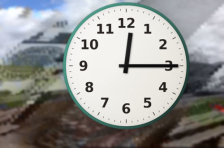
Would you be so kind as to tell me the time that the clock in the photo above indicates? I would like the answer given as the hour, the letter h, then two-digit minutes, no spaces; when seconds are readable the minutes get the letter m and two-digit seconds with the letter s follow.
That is 12h15
